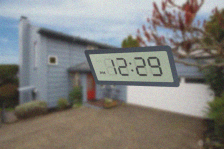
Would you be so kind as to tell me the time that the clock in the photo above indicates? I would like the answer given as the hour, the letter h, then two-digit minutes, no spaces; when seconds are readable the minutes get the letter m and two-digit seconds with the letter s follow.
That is 12h29
